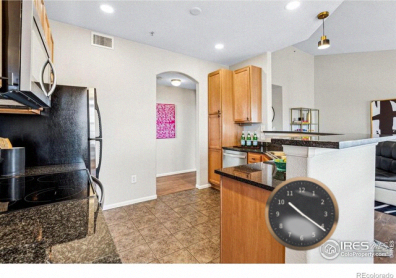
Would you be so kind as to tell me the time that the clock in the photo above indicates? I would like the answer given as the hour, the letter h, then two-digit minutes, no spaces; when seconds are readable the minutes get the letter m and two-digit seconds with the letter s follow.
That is 10h21
